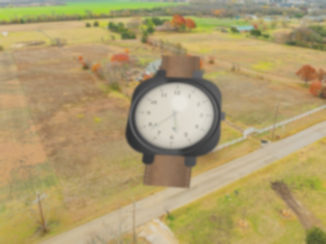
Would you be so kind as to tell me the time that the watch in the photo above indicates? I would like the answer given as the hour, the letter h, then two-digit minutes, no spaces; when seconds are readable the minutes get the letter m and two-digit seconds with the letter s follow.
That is 5h38
